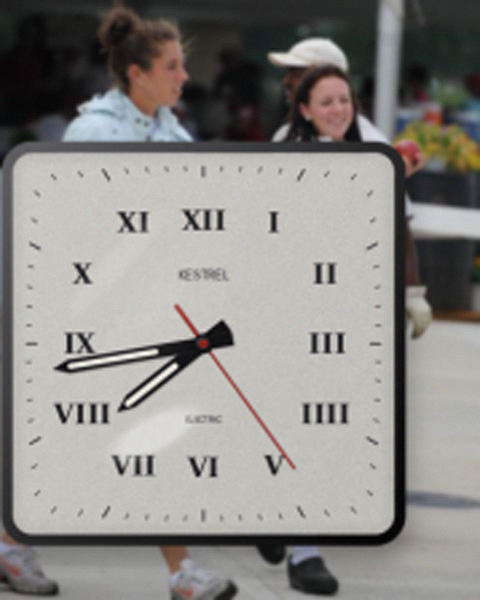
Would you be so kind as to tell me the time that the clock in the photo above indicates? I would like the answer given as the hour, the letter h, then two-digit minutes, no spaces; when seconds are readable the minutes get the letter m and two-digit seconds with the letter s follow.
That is 7h43m24s
